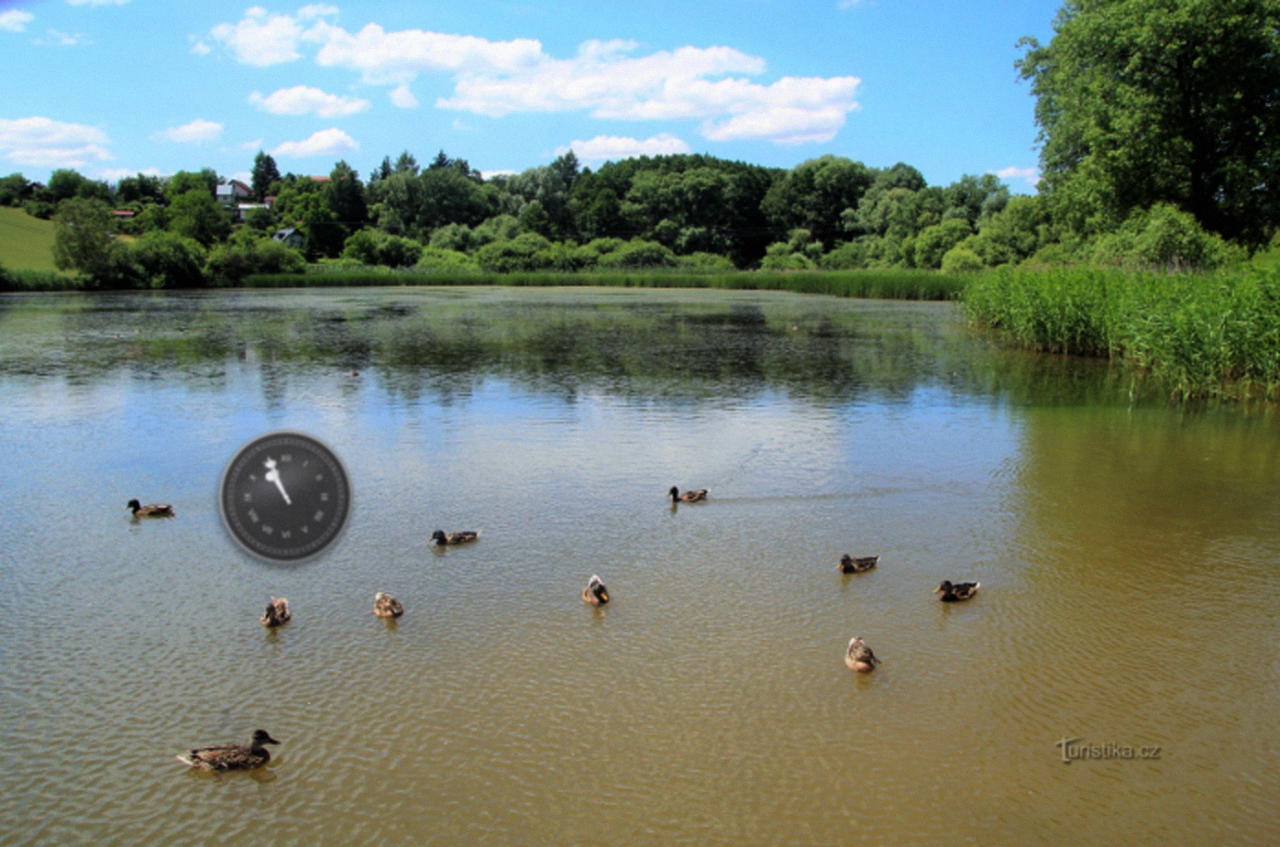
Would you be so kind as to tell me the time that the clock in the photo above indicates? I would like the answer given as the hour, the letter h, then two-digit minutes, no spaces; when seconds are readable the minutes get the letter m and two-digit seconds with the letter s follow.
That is 10h56
